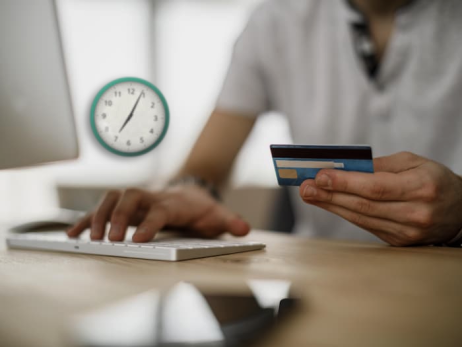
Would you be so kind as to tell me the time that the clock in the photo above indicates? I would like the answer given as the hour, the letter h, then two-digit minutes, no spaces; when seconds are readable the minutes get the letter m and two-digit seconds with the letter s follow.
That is 7h04
